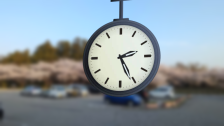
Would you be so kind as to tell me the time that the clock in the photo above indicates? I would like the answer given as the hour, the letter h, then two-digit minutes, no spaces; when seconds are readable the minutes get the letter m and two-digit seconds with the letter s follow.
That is 2h26
